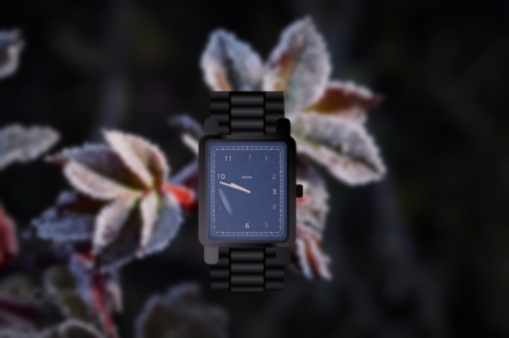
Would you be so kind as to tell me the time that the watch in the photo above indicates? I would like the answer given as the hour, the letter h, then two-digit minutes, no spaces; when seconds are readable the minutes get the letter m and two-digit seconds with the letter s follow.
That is 9h48
